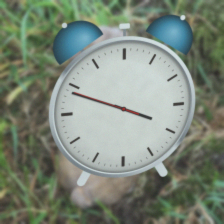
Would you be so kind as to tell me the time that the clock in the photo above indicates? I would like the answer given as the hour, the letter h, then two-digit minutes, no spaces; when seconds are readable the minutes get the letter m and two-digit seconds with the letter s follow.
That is 3h48m49s
